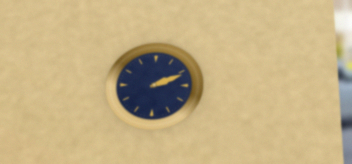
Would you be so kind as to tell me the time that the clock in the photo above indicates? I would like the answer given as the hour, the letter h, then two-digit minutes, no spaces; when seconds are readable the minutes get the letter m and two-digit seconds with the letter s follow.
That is 2h11
